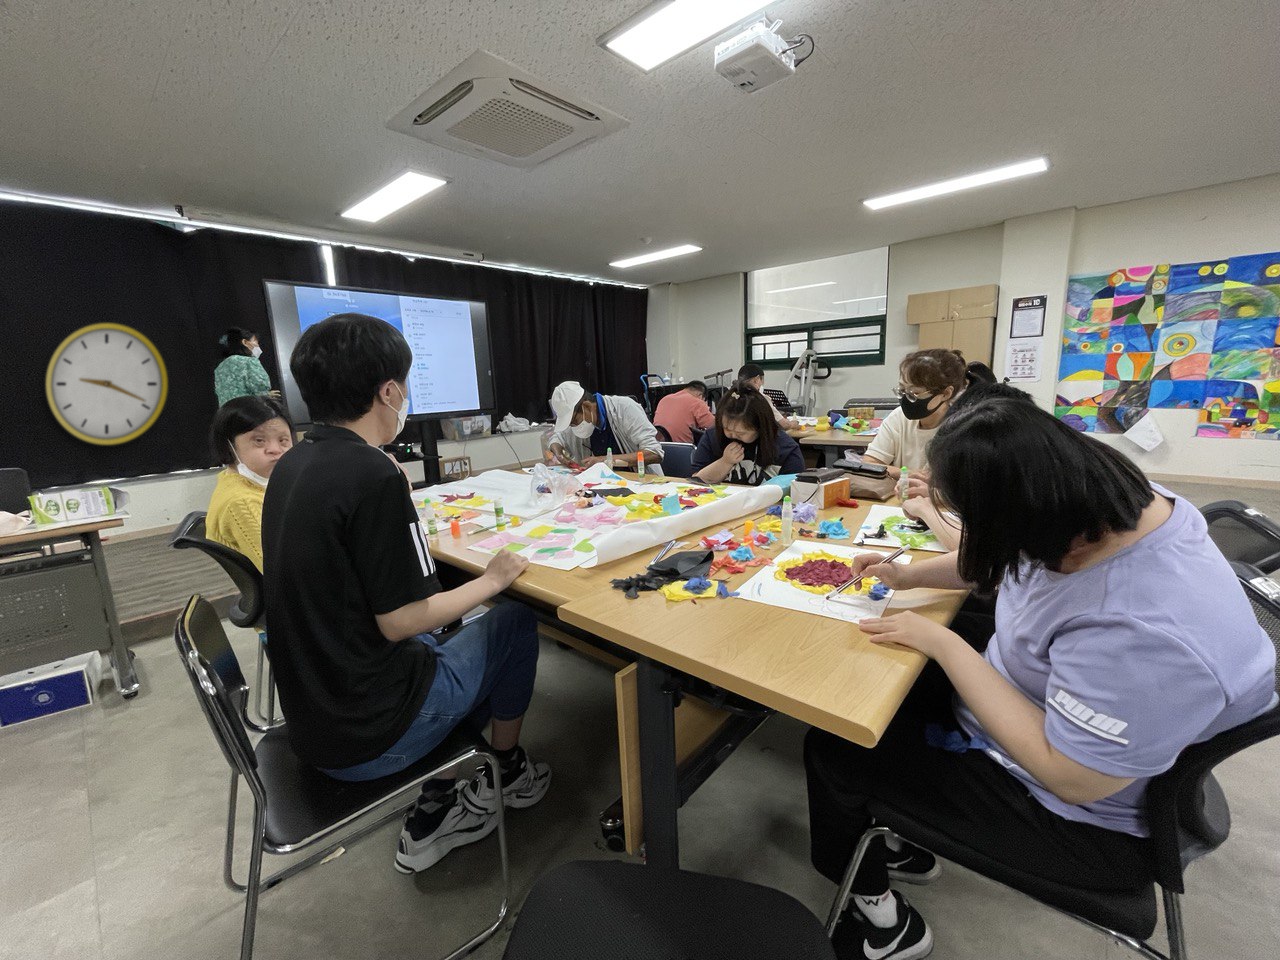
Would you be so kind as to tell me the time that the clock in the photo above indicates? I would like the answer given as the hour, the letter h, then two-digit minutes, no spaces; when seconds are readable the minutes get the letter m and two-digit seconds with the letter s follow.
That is 9h19
